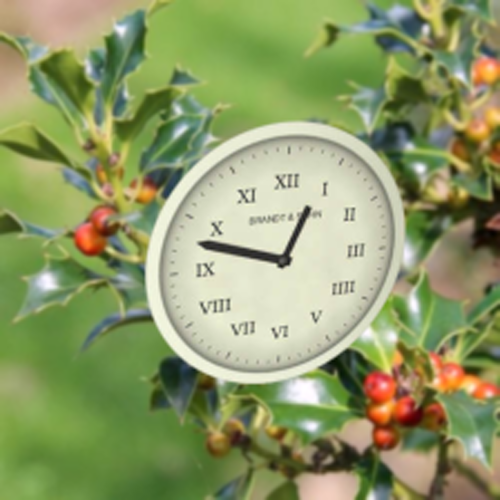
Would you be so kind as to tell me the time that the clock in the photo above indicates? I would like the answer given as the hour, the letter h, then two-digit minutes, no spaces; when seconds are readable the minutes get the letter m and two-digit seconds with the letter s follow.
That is 12h48
